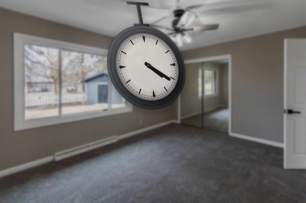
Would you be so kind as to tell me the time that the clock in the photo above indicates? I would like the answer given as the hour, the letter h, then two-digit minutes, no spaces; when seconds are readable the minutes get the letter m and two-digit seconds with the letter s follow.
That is 4h21
